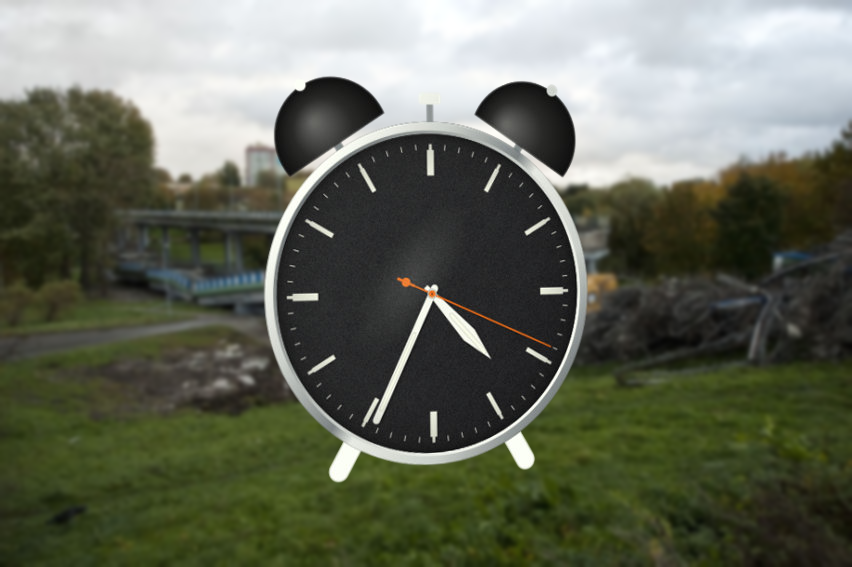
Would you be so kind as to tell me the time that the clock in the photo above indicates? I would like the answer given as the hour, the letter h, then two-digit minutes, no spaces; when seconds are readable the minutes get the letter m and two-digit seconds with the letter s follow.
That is 4h34m19s
